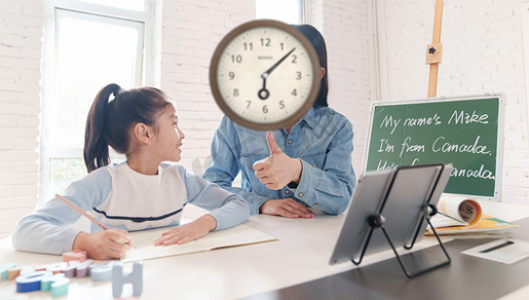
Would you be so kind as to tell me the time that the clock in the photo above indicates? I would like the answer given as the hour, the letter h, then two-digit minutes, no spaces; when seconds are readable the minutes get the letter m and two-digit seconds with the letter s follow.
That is 6h08
